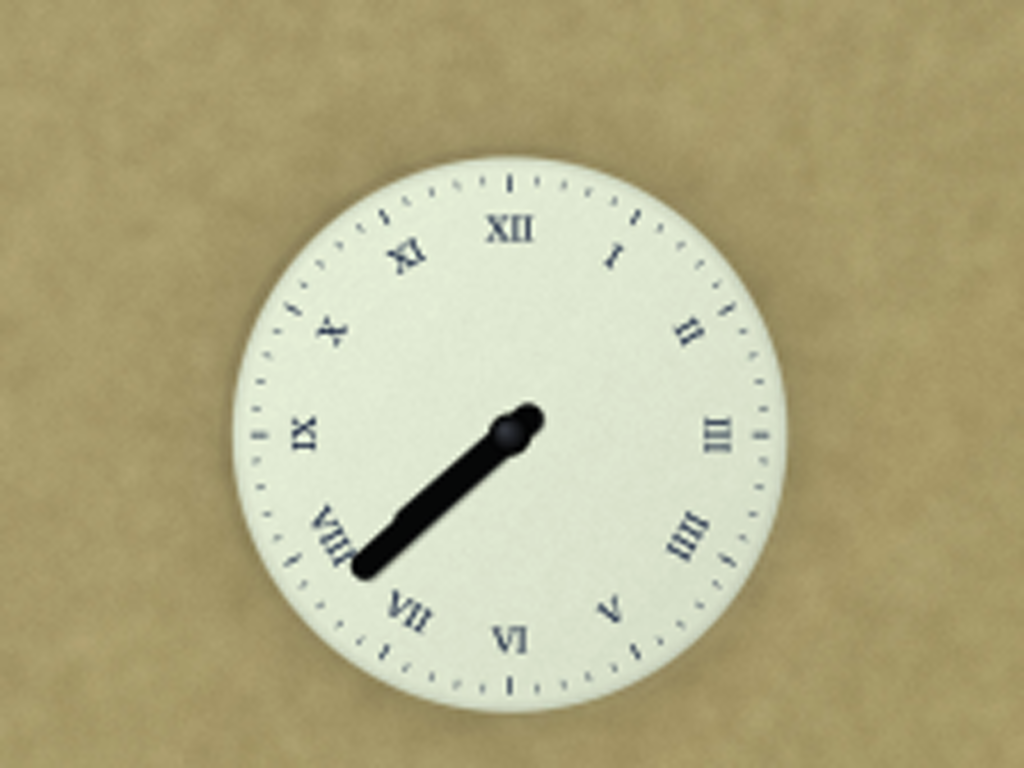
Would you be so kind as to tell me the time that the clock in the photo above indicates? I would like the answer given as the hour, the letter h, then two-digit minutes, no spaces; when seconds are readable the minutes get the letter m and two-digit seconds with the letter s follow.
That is 7h38
